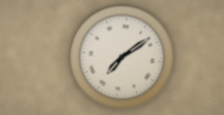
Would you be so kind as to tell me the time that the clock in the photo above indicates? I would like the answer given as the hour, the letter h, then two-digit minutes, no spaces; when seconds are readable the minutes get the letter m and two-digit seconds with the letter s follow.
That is 7h08
